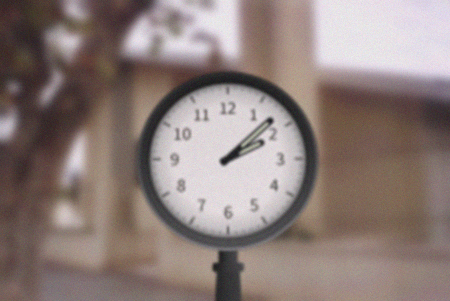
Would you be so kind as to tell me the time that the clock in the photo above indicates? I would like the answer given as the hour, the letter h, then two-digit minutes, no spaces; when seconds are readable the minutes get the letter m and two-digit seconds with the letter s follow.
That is 2h08
